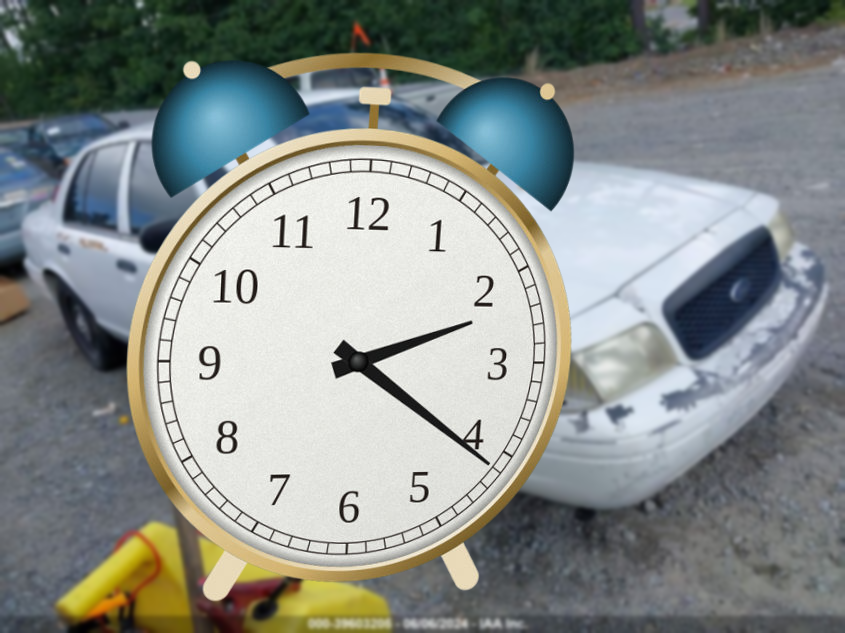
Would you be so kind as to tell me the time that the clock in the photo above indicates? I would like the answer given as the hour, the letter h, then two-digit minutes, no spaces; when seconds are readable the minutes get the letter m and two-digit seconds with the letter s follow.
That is 2h21
